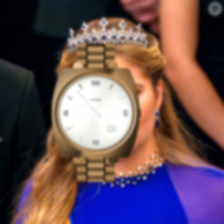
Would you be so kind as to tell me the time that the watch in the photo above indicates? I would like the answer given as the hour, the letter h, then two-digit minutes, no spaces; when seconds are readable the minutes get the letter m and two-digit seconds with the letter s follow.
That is 9h53
